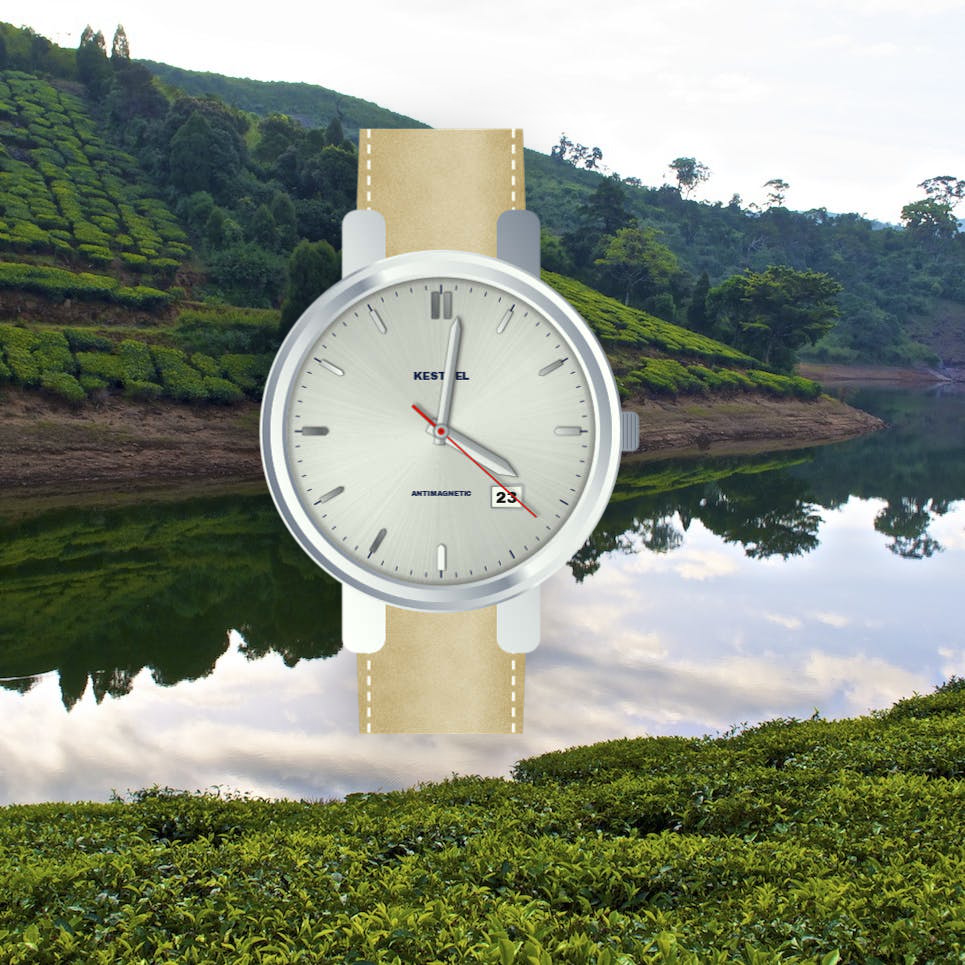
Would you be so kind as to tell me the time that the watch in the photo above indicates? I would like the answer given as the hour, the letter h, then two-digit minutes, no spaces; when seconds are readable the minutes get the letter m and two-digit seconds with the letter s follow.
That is 4h01m22s
